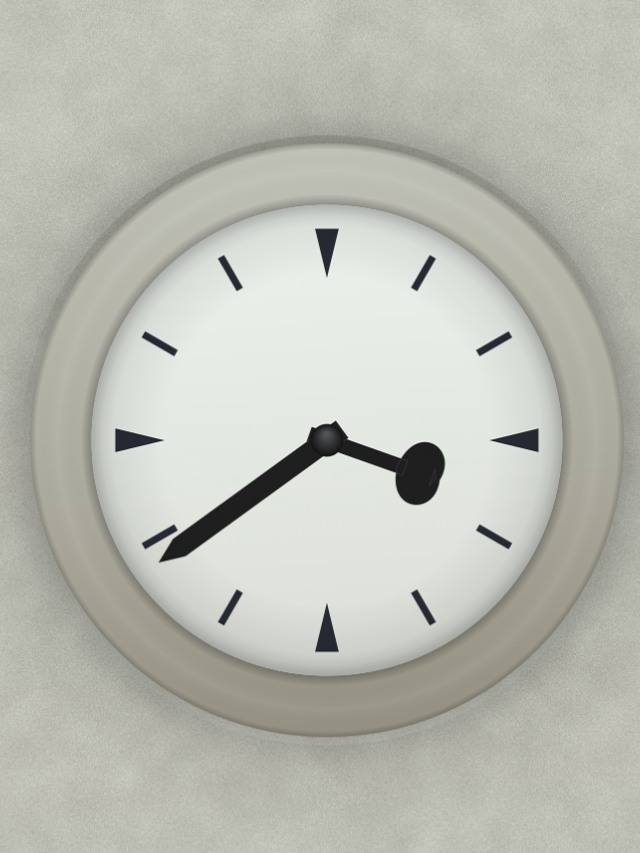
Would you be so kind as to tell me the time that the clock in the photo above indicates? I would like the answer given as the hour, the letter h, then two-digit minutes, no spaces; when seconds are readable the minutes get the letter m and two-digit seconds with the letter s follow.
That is 3h39
